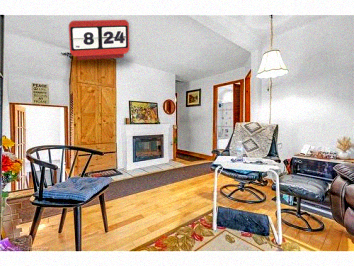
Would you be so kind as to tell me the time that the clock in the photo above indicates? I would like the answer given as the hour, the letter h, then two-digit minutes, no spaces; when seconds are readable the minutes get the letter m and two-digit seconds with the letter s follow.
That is 8h24
